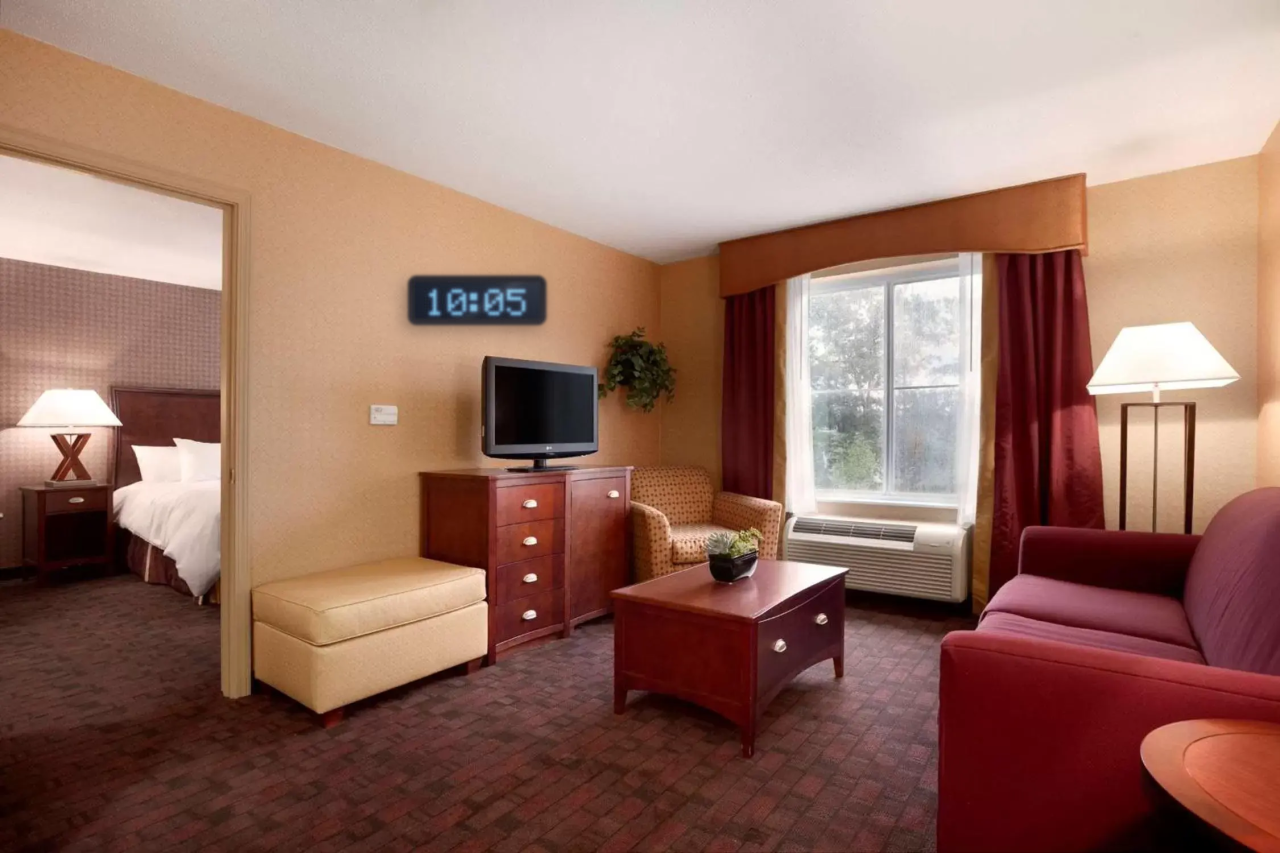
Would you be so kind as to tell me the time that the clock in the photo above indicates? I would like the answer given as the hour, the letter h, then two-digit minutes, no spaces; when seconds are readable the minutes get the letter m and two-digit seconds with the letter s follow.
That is 10h05
